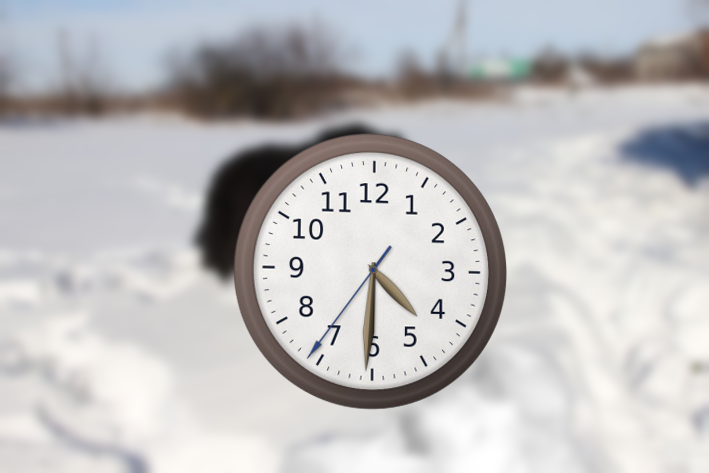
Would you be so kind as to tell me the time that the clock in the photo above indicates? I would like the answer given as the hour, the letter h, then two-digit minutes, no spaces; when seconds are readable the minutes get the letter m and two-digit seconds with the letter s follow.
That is 4h30m36s
